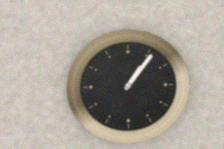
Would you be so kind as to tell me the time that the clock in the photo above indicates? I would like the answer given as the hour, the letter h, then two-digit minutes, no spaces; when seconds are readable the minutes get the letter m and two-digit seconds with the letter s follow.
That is 1h06
